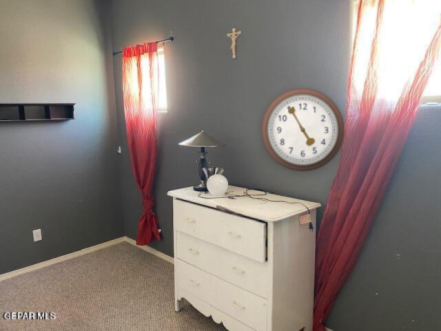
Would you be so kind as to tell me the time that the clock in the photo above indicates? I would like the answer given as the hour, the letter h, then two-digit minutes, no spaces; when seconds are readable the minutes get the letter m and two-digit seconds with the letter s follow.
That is 4h55
